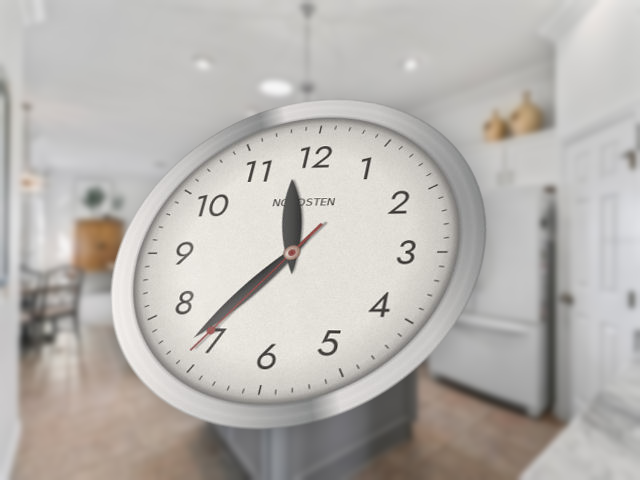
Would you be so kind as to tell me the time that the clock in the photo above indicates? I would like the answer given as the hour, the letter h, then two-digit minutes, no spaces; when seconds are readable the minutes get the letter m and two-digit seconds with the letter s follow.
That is 11h36m36s
